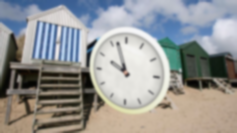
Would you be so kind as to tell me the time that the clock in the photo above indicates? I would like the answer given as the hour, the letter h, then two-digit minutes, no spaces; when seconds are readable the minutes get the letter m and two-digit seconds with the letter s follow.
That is 9h57
